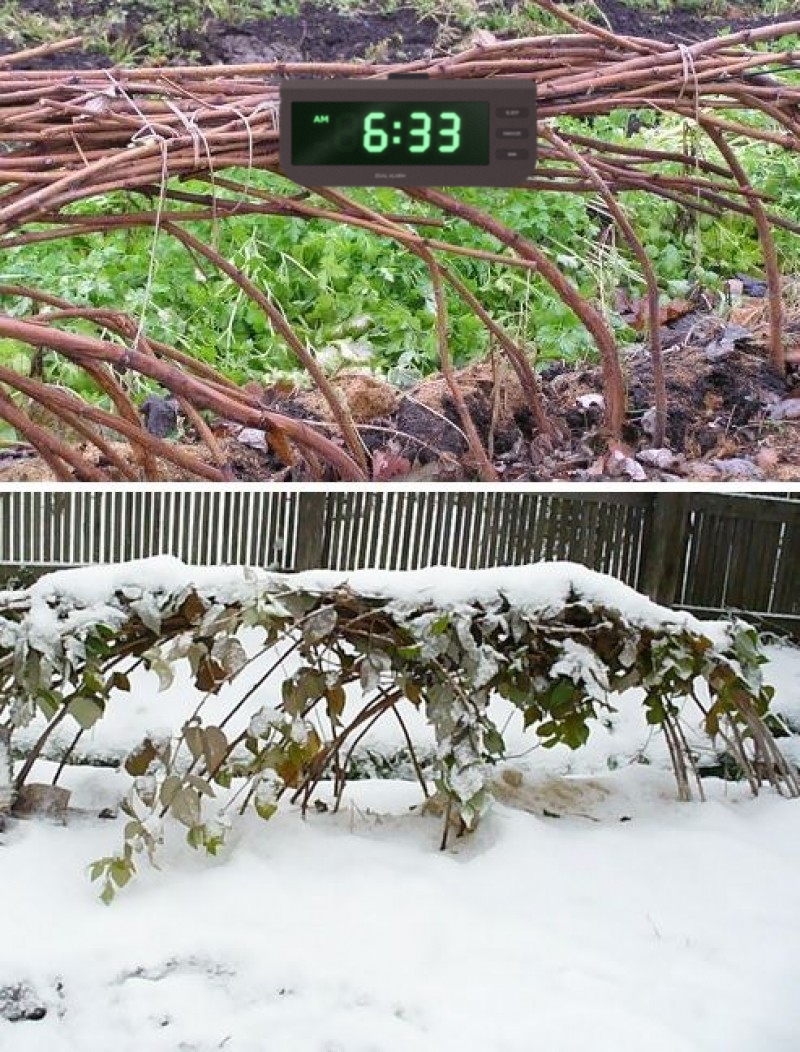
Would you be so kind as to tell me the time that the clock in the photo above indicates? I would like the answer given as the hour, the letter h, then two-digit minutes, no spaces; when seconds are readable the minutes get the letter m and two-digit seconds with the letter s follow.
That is 6h33
